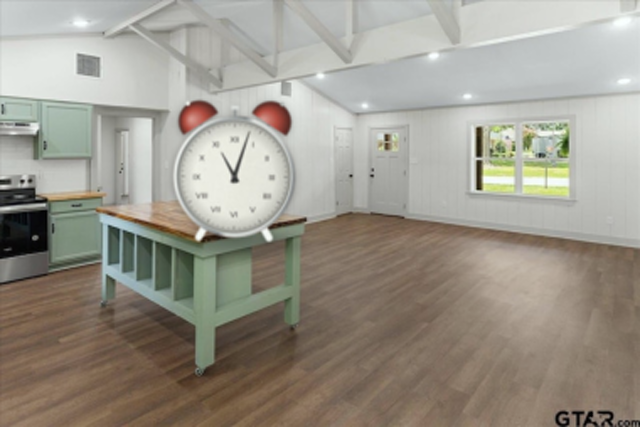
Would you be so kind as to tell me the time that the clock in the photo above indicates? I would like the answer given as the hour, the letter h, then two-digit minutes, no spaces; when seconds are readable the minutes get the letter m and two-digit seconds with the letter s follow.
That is 11h03
